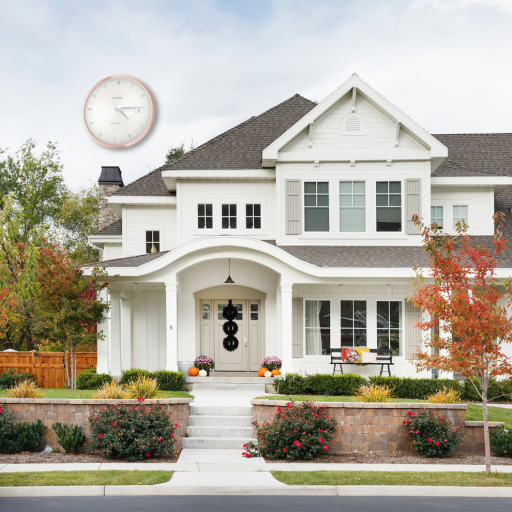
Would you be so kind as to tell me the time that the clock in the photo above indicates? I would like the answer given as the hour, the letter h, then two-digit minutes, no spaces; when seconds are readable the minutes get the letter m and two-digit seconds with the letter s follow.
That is 4h14
